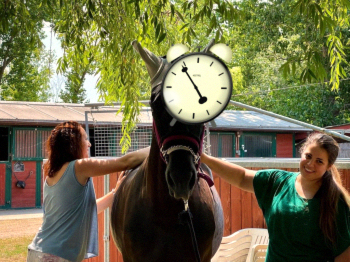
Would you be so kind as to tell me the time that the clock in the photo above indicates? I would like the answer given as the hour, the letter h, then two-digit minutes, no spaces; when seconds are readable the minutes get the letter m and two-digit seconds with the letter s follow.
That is 4h54
